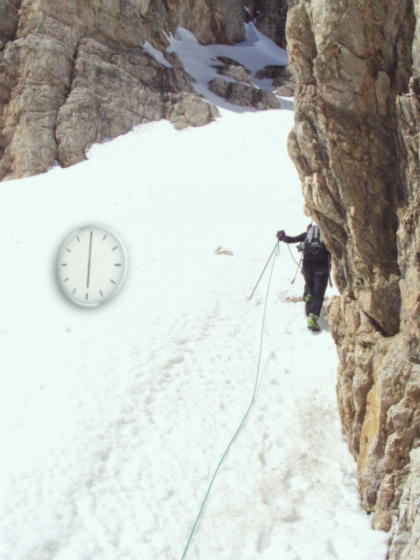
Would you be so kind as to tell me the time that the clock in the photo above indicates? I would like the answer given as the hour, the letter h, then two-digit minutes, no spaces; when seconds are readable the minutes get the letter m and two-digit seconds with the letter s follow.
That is 6h00
